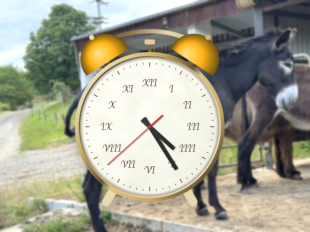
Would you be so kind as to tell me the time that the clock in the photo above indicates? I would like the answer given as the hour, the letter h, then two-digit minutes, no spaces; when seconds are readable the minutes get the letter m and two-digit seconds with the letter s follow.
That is 4h24m38s
